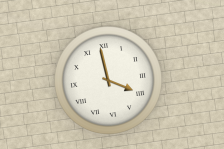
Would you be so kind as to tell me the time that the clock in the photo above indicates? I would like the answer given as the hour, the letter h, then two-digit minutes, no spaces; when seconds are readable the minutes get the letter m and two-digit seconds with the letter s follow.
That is 3h59
